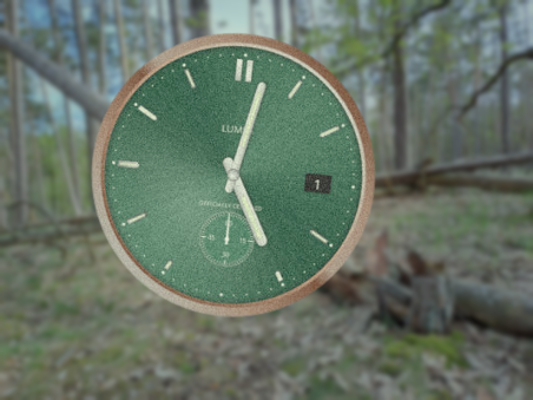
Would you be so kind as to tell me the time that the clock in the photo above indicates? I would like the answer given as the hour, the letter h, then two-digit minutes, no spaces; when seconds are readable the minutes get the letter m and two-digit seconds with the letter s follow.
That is 5h02
